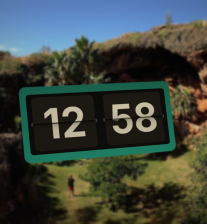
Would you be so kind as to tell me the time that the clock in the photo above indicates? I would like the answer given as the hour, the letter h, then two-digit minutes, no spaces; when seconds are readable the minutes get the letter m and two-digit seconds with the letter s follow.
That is 12h58
